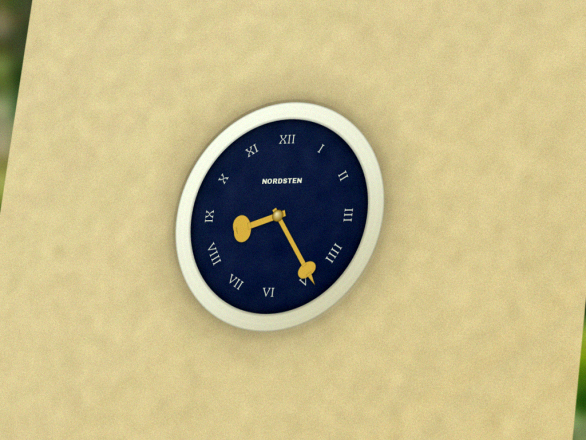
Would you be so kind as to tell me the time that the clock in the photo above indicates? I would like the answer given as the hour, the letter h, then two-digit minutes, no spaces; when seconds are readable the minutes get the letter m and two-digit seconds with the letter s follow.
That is 8h24
